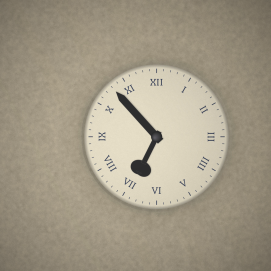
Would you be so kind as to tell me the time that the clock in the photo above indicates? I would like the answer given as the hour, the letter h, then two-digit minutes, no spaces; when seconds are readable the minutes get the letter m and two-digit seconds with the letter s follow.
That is 6h53
